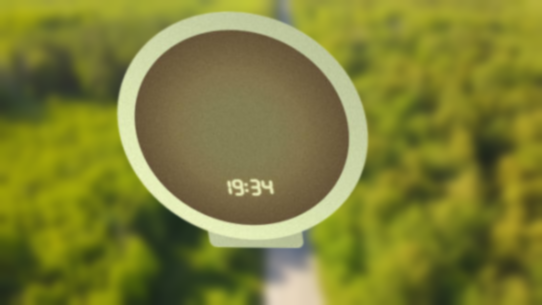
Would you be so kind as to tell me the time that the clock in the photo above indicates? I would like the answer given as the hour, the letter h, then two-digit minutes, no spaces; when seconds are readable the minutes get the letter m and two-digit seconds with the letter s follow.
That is 19h34
